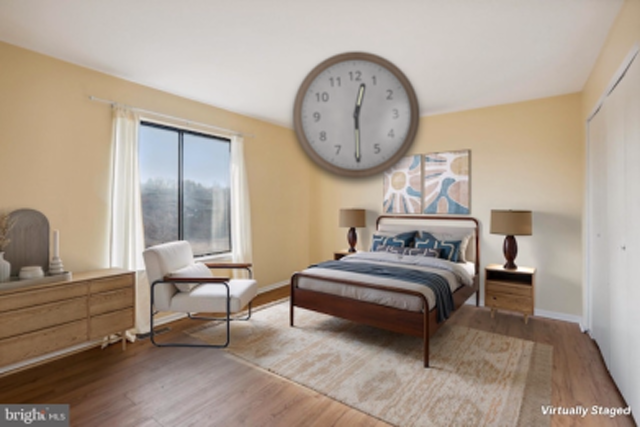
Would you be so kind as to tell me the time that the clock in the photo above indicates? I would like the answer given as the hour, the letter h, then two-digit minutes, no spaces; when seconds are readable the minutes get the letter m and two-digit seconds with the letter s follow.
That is 12h30
